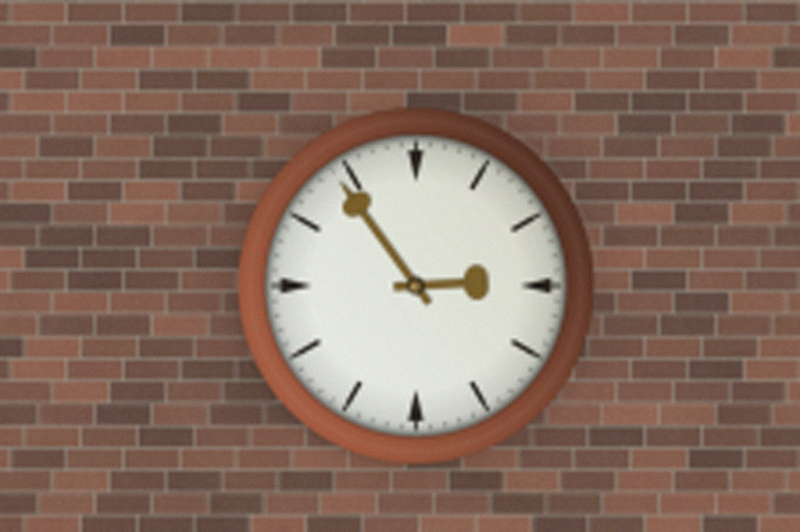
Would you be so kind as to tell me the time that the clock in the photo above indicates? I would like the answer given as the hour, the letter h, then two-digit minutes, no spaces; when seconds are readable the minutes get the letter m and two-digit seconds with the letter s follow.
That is 2h54
